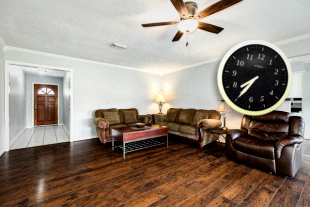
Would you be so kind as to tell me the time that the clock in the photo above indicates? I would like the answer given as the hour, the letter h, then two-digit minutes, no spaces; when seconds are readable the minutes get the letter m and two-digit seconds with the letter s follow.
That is 7h35
